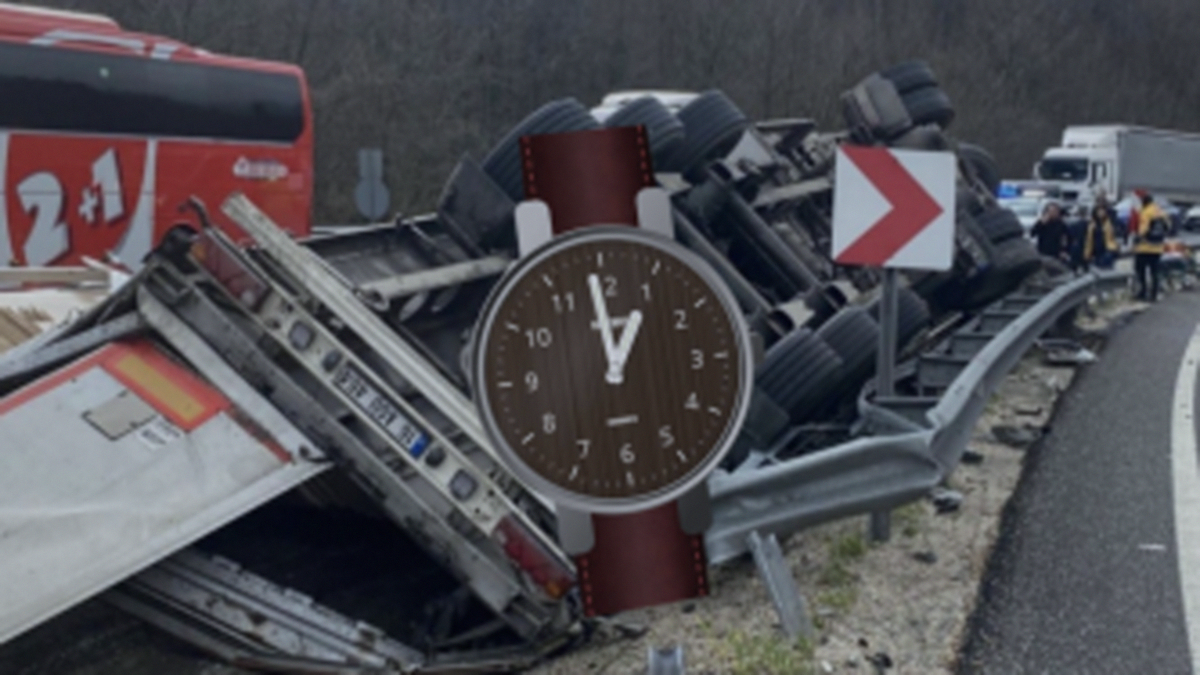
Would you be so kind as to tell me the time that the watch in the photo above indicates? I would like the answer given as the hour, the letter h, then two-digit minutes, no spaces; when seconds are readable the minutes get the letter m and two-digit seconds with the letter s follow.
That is 12h59
